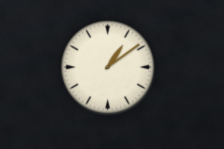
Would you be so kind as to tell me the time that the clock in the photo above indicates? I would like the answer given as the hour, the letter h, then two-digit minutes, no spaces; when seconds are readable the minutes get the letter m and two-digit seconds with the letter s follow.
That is 1h09
